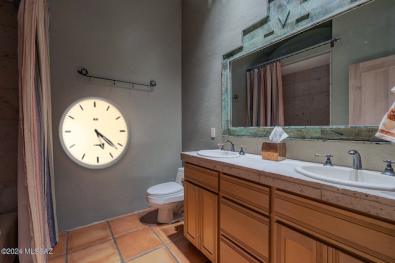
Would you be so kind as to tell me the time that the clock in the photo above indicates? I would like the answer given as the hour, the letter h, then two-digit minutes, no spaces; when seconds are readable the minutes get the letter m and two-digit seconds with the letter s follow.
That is 5h22
